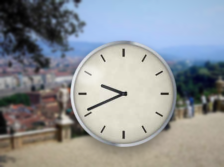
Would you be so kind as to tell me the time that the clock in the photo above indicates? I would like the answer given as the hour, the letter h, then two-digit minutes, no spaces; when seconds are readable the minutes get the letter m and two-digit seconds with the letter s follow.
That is 9h41
